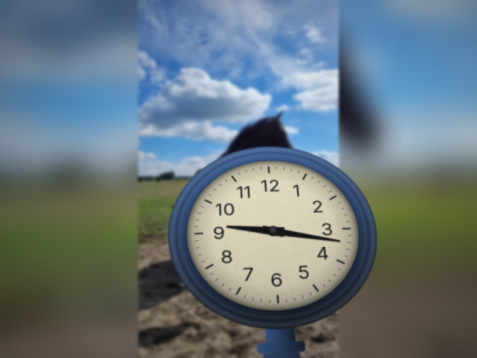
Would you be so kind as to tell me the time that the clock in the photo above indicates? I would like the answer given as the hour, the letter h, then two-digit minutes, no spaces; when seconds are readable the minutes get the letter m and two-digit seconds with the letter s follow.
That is 9h17
